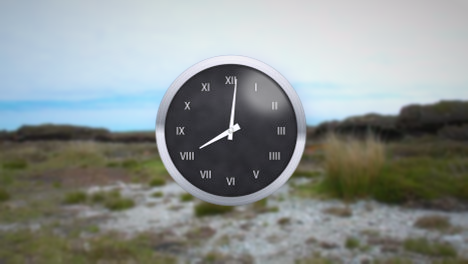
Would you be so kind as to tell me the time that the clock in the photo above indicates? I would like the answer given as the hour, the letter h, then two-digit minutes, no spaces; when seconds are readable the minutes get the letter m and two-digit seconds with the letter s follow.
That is 8h01
